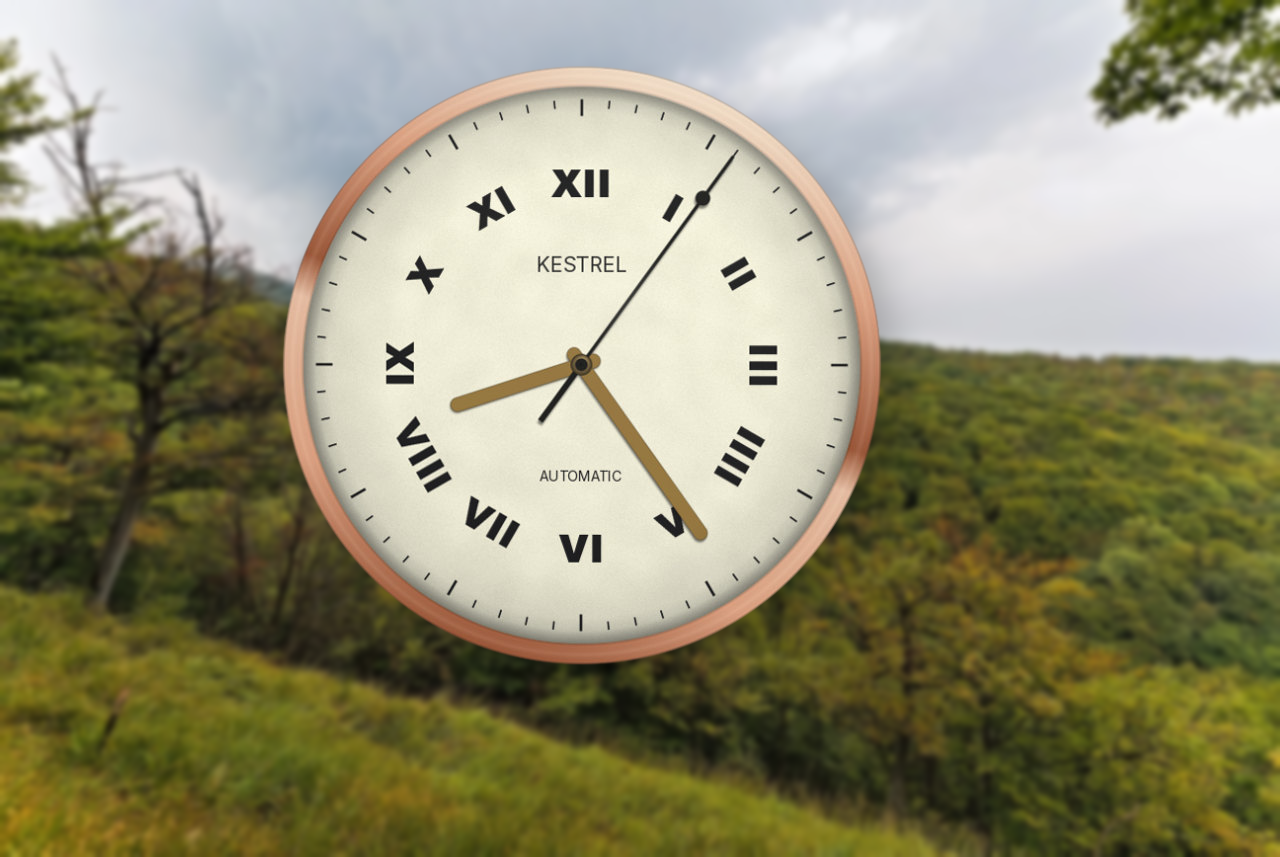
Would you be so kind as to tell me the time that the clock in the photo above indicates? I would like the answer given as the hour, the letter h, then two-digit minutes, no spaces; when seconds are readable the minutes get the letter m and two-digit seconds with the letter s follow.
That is 8h24m06s
